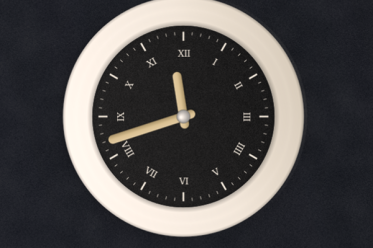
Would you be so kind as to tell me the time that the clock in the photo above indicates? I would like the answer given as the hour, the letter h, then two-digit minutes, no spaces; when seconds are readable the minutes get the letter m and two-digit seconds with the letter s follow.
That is 11h42
